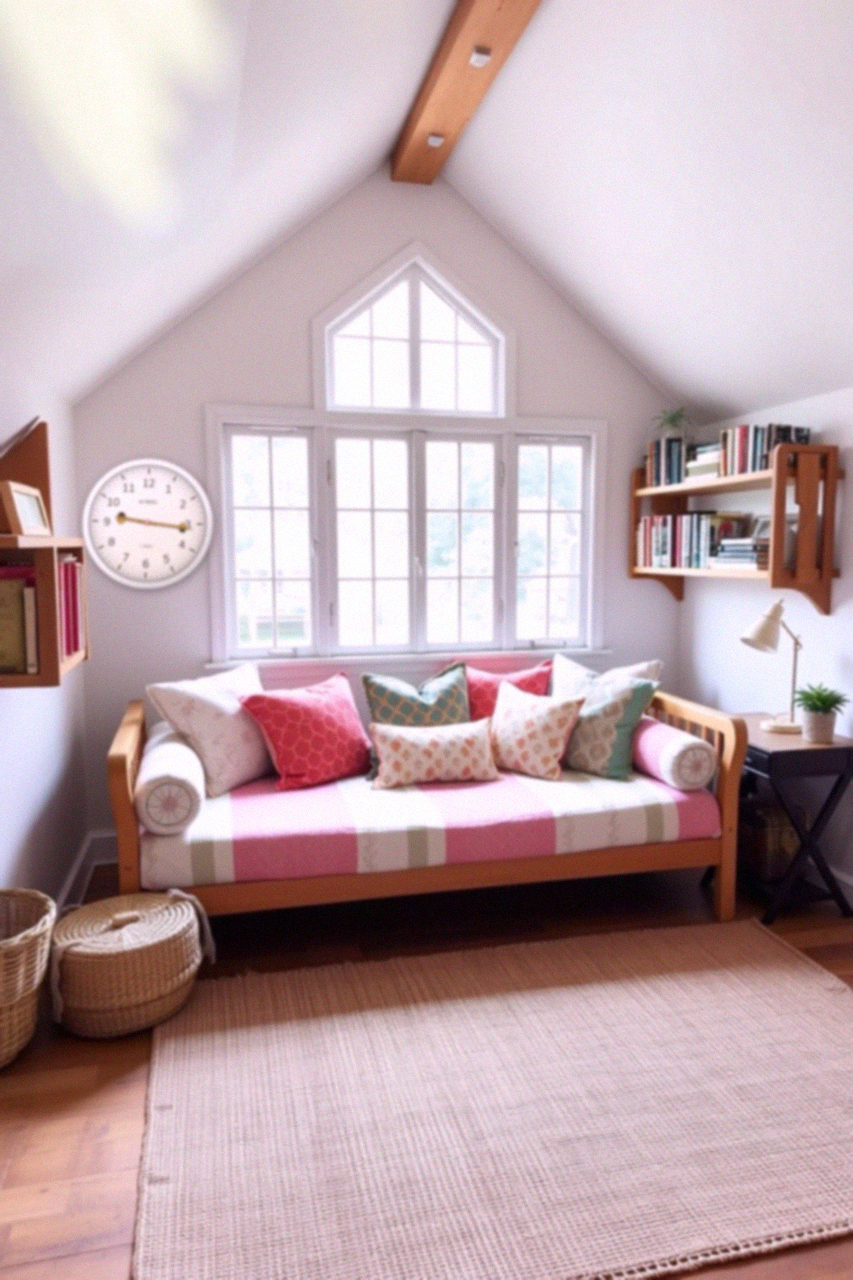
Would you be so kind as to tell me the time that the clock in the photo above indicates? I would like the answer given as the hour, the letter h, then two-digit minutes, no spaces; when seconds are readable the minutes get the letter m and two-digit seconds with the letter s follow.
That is 9h16
